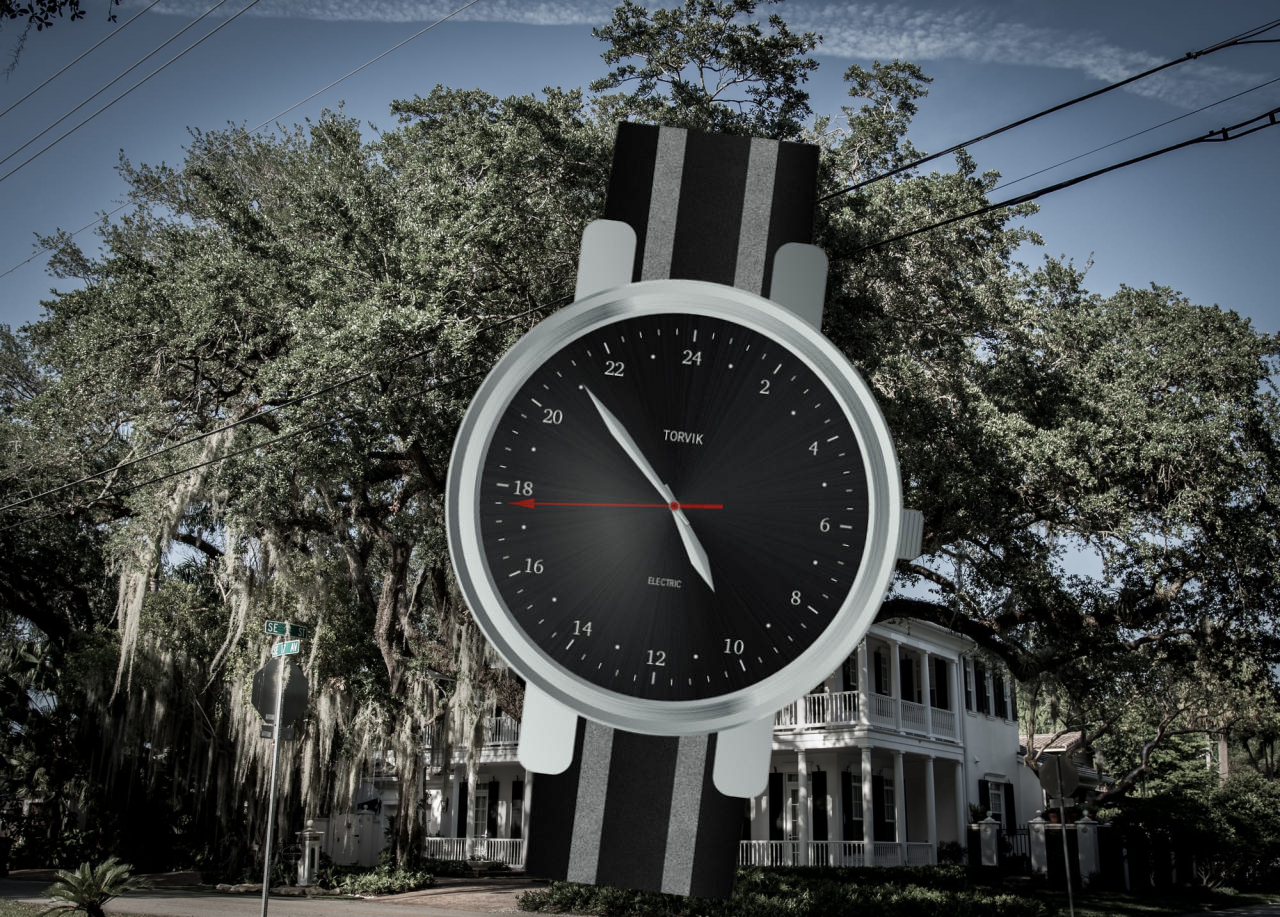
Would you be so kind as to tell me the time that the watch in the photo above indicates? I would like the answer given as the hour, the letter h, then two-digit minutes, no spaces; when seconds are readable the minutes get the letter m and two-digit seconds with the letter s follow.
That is 9h52m44s
